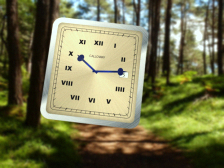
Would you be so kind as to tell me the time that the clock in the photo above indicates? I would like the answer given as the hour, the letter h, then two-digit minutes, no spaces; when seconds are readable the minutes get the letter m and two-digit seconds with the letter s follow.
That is 10h14
